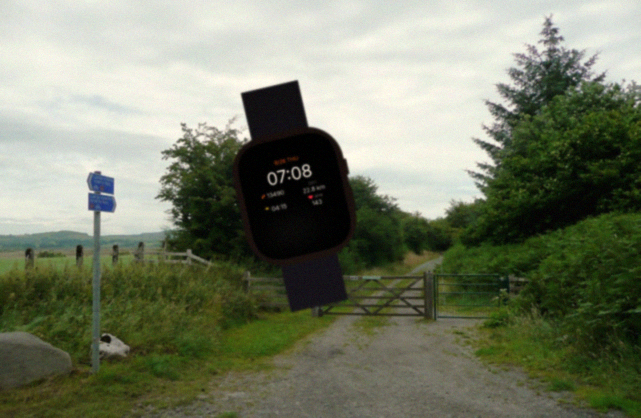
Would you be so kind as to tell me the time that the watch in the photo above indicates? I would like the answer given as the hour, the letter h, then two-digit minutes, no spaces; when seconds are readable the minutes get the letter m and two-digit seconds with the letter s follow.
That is 7h08
